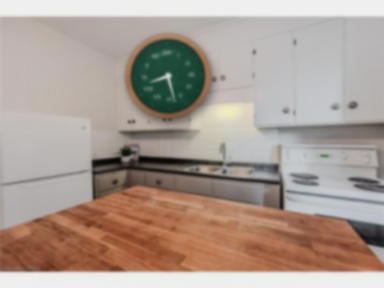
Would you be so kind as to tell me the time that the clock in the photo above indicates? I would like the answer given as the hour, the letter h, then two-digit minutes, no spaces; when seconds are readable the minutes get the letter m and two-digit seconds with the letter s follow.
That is 8h28
